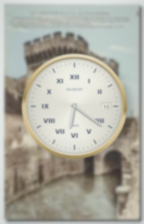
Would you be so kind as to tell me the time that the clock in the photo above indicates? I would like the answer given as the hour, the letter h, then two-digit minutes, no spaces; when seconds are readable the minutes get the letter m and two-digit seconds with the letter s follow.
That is 6h21
